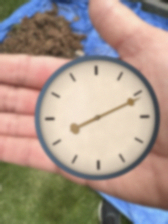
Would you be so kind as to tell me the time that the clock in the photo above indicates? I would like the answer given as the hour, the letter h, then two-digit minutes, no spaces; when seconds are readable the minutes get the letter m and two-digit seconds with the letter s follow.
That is 8h11
